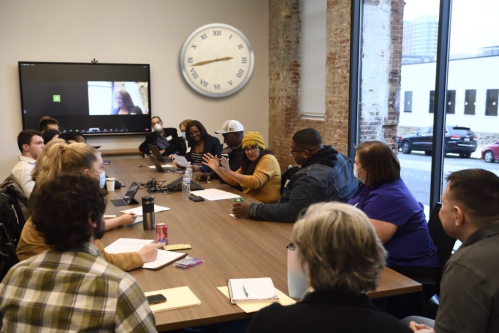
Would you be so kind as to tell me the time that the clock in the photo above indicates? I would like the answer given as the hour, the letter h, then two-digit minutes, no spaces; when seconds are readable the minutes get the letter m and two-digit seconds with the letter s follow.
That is 2h43
